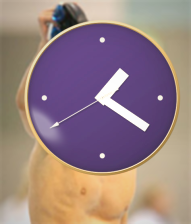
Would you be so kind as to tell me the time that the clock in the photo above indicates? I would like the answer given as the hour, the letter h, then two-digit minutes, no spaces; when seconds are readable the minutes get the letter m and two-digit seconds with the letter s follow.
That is 1h20m40s
